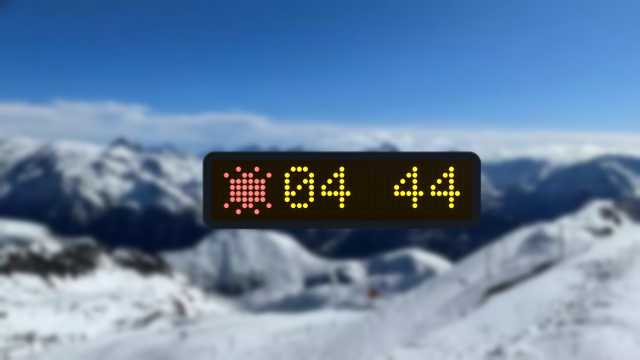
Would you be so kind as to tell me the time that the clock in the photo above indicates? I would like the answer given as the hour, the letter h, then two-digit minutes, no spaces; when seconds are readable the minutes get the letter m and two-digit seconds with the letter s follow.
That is 4h44
